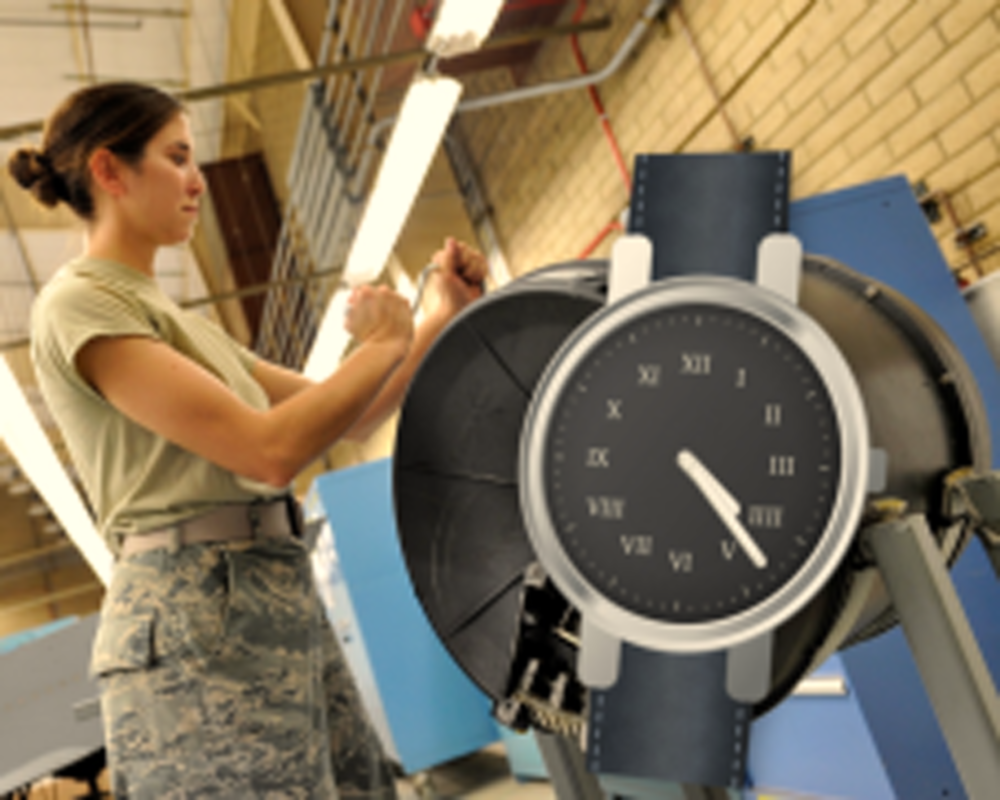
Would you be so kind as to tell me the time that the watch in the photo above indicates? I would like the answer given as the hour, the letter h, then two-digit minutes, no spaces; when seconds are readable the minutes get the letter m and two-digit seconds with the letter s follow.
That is 4h23
